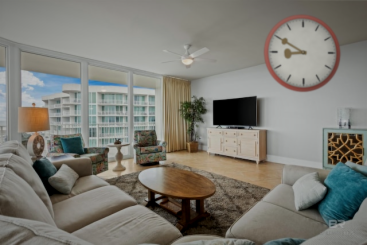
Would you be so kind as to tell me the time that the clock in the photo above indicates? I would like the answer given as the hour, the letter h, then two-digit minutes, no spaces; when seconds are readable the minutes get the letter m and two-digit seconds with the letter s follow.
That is 8h50
